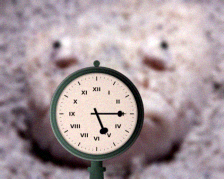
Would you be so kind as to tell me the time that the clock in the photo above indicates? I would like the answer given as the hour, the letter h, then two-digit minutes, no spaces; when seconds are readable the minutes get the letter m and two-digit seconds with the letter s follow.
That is 5h15
